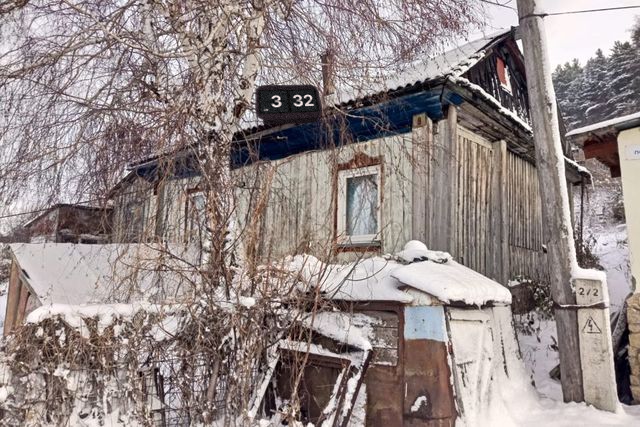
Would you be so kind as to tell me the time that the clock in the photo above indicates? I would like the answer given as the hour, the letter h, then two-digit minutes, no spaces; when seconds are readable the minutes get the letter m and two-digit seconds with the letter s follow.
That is 3h32
